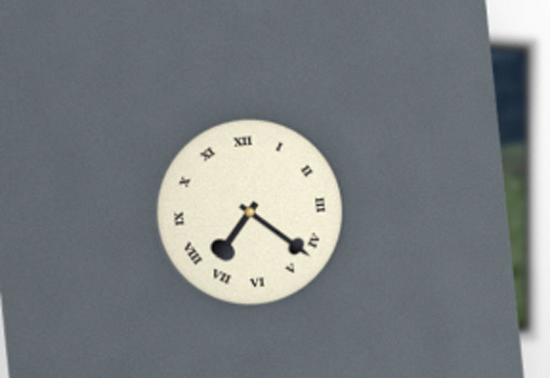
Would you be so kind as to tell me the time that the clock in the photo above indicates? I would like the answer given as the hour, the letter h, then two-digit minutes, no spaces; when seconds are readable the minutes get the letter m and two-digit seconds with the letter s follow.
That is 7h22
